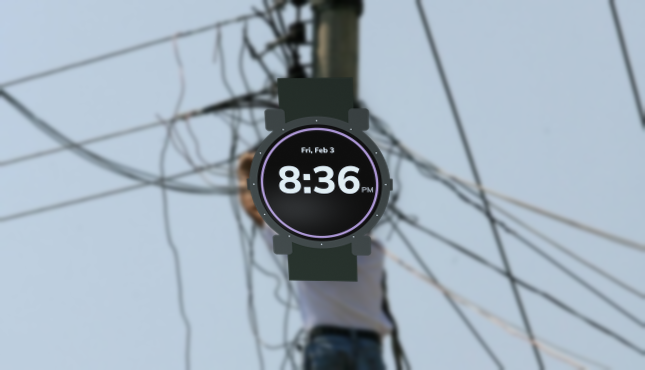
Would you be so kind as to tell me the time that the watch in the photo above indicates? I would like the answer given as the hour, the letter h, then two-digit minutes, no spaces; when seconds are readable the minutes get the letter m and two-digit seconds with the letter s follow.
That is 8h36
